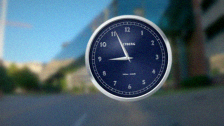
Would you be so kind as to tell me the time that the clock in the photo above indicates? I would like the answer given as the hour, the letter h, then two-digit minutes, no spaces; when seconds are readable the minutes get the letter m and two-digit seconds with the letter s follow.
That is 8h56
